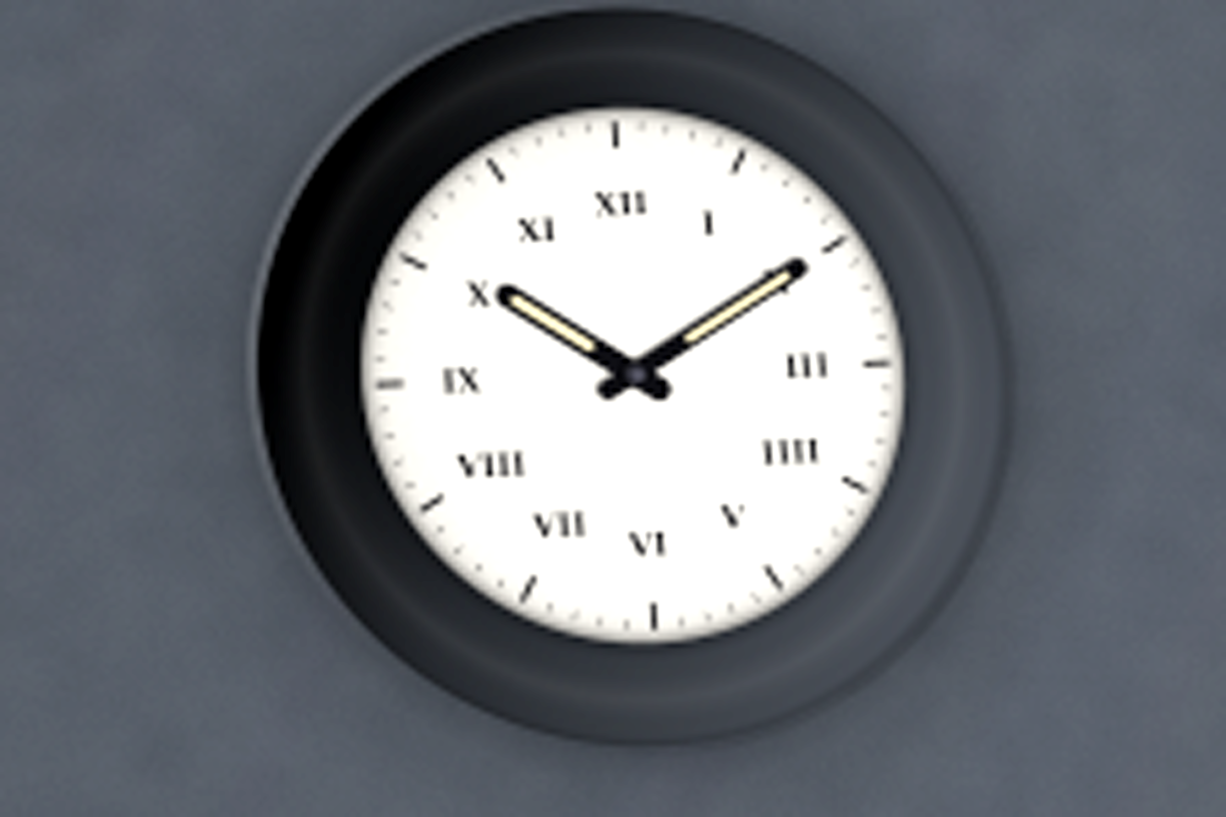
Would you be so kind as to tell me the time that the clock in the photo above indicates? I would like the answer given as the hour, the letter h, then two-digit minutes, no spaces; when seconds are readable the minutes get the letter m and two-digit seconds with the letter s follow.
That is 10h10
